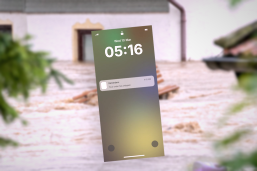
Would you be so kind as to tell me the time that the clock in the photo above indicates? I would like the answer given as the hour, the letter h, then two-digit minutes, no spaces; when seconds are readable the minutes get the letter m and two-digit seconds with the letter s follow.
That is 5h16
